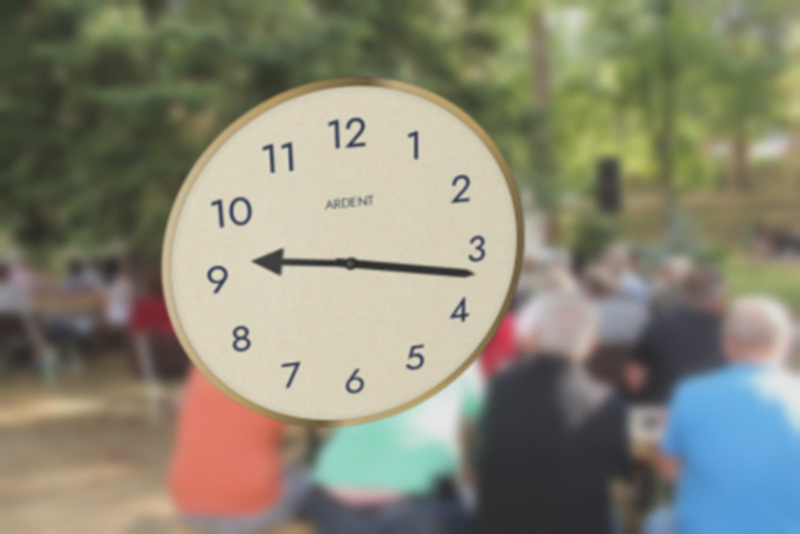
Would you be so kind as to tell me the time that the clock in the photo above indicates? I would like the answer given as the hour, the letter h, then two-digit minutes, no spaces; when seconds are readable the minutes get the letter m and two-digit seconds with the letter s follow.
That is 9h17
